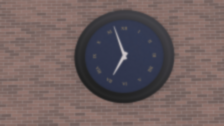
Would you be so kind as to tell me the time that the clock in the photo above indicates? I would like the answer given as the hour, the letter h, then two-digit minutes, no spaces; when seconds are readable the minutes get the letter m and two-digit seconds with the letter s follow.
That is 6h57
